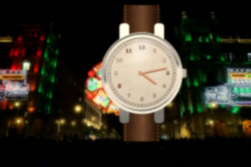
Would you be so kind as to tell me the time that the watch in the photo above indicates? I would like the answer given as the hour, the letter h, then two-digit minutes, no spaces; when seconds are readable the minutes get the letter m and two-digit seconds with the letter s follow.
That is 4h13
